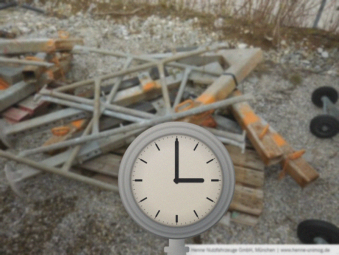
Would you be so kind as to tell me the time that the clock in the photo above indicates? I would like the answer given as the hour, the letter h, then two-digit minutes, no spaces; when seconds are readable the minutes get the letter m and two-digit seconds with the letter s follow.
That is 3h00
